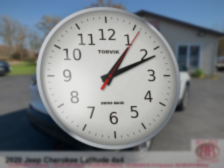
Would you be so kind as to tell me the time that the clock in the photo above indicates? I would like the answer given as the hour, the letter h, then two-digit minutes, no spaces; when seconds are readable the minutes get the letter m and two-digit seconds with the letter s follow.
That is 1h11m06s
